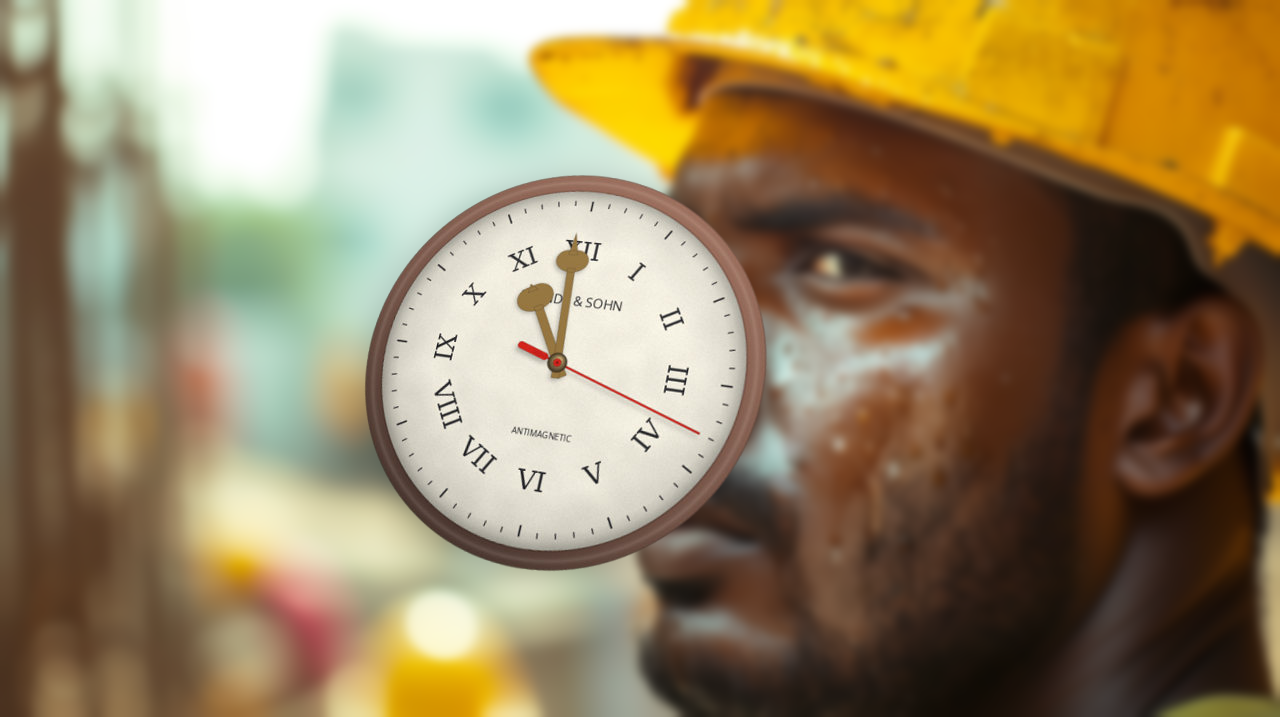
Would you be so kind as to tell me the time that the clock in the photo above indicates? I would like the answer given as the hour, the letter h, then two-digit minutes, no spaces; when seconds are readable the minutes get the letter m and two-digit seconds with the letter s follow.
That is 10h59m18s
